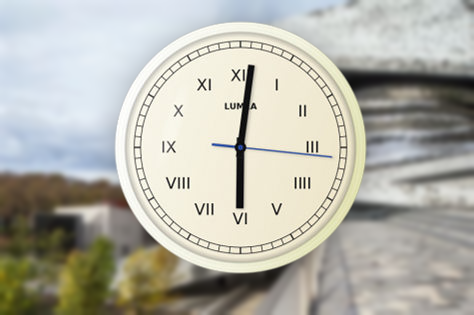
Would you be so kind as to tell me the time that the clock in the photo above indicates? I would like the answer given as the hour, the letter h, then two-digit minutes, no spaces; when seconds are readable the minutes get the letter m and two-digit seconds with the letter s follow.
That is 6h01m16s
